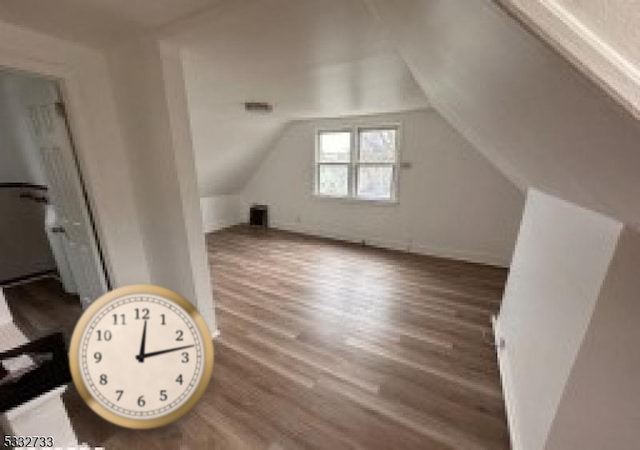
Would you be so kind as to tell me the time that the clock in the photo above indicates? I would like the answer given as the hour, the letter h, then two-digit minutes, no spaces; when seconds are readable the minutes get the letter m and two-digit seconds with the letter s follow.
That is 12h13
